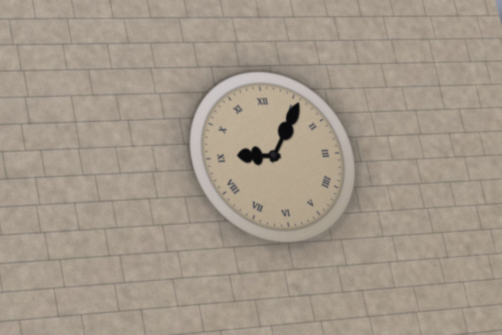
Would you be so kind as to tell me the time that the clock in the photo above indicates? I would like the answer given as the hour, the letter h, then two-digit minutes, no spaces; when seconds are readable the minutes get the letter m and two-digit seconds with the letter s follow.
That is 9h06
